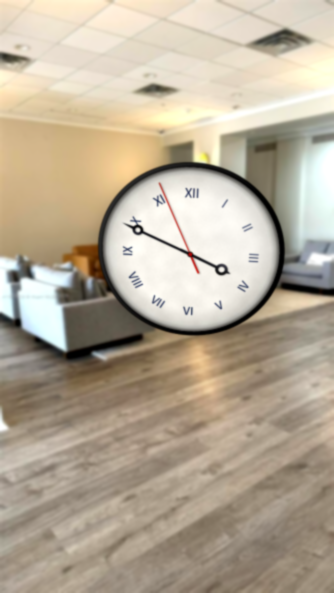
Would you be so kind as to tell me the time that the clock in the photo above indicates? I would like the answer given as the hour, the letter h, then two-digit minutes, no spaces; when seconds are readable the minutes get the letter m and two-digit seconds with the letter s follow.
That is 3h48m56s
